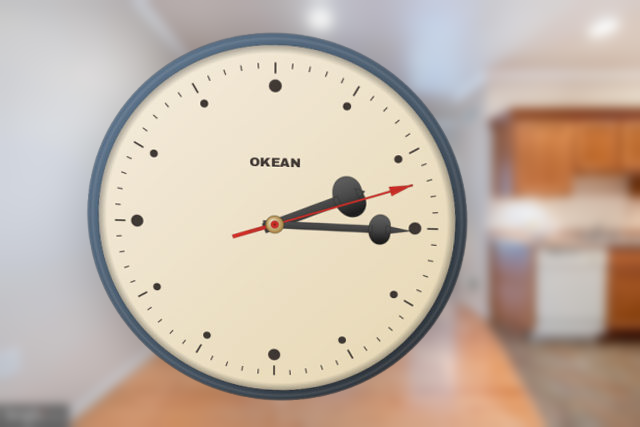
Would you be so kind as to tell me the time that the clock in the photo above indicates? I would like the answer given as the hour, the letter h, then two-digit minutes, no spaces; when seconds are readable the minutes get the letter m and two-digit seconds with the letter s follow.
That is 2h15m12s
